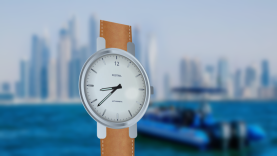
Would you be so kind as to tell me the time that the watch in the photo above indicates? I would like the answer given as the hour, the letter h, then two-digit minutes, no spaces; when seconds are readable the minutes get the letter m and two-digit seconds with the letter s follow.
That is 8h38
